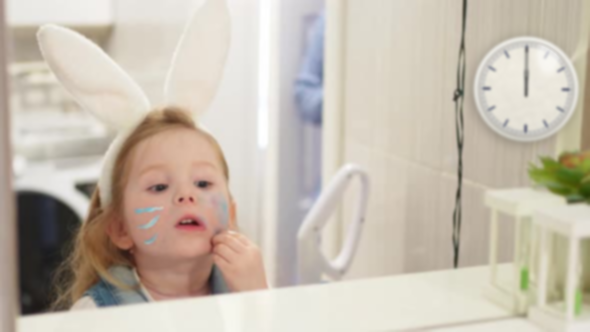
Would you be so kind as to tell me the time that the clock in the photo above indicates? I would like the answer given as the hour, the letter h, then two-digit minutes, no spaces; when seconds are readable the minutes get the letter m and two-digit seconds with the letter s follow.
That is 12h00
